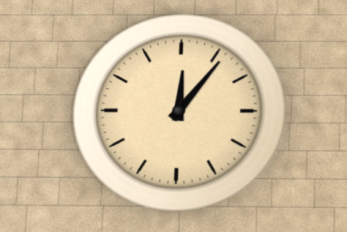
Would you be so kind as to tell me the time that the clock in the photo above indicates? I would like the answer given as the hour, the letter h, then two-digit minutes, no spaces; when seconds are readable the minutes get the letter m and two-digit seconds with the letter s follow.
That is 12h06
